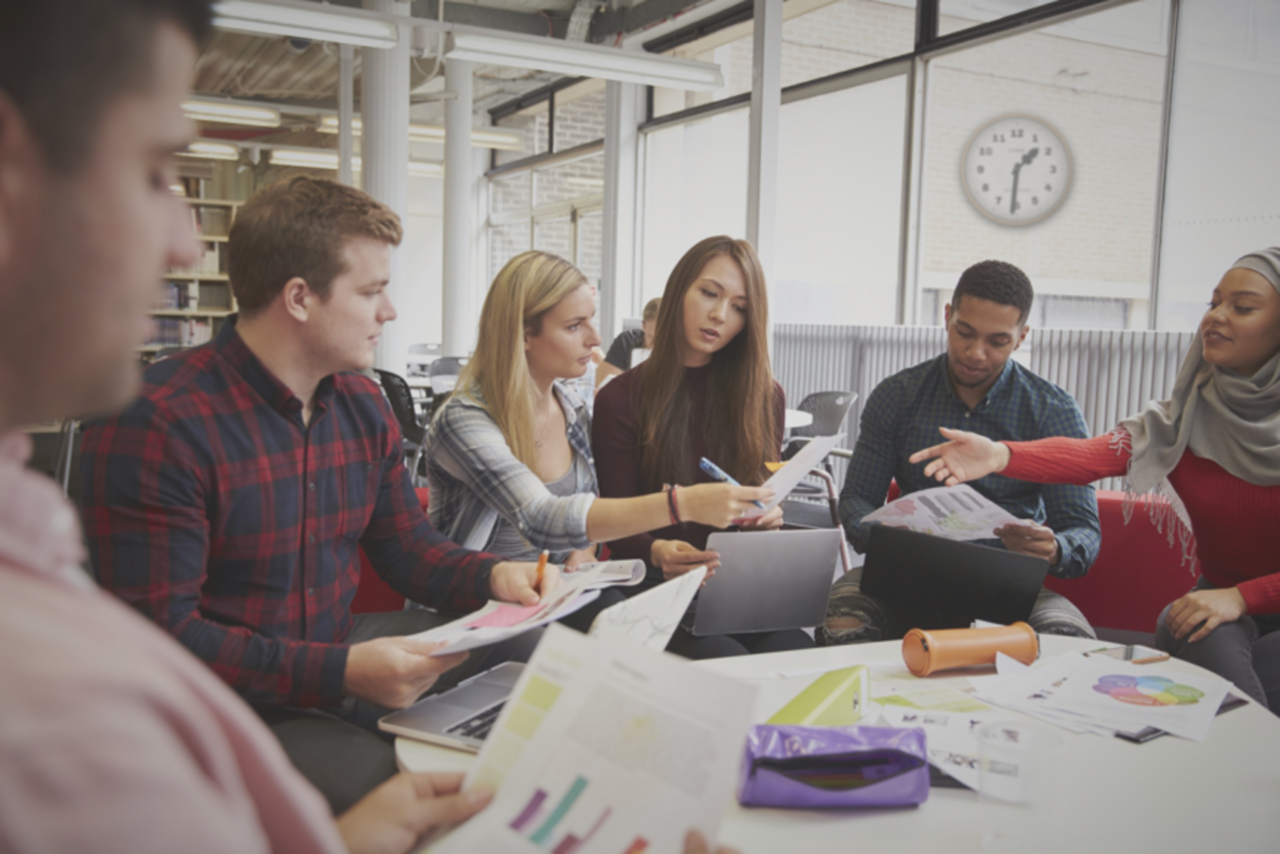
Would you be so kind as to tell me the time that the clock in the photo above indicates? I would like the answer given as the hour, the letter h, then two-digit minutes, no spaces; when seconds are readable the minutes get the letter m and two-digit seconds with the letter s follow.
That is 1h31
